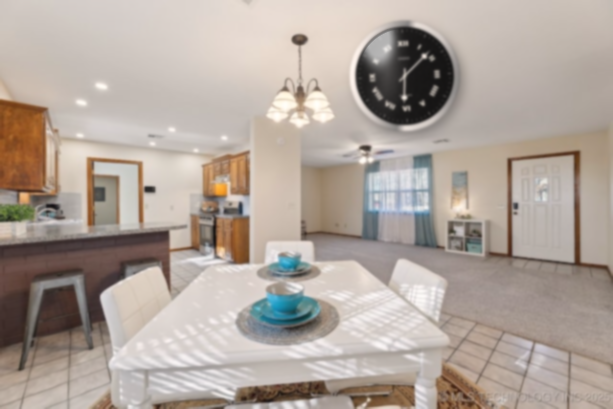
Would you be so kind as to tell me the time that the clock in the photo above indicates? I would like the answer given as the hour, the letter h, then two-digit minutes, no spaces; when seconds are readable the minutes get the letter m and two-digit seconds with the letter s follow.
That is 6h08
